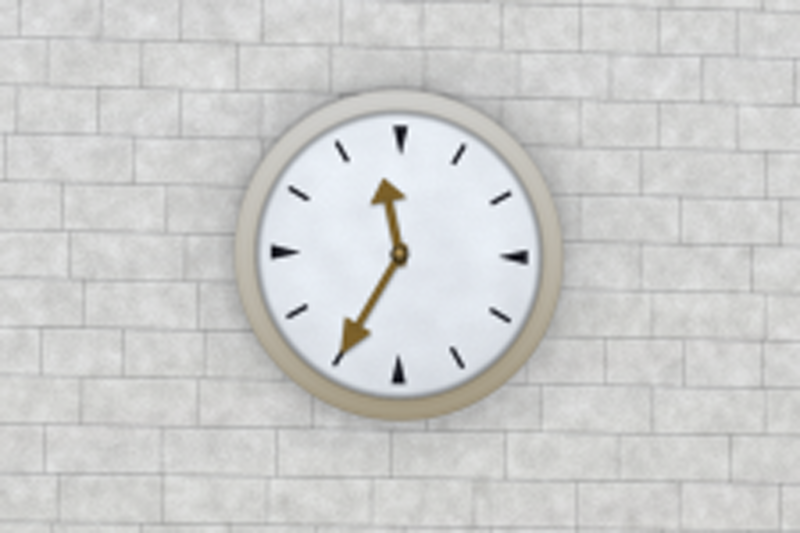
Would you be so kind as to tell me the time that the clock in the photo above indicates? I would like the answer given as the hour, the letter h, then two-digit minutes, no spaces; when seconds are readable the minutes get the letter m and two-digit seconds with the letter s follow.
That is 11h35
